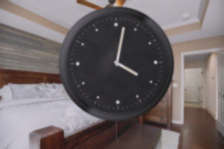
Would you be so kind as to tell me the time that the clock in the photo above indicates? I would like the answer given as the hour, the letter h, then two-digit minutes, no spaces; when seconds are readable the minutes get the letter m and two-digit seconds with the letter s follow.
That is 4h02
